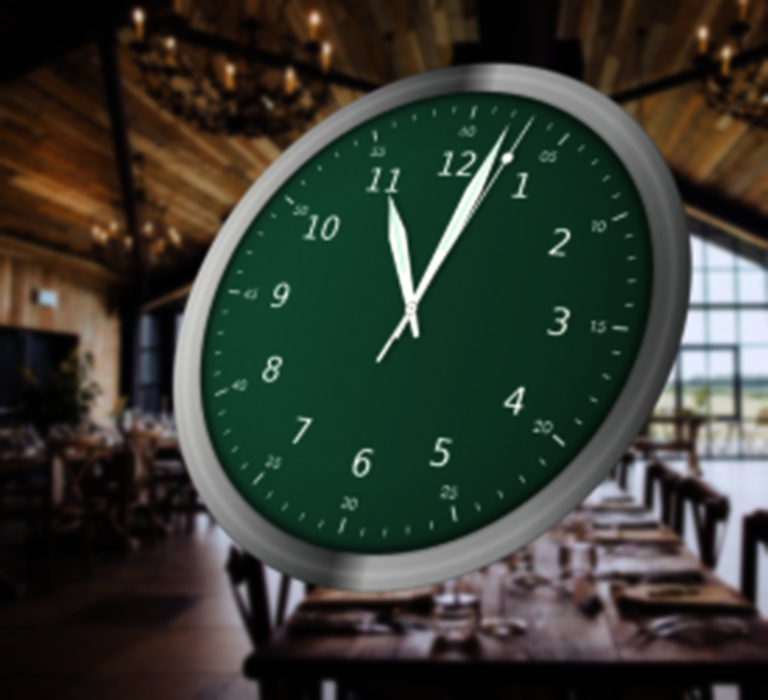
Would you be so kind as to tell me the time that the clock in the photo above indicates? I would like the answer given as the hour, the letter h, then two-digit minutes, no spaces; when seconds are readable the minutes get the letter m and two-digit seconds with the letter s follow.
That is 11h02m03s
